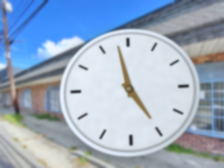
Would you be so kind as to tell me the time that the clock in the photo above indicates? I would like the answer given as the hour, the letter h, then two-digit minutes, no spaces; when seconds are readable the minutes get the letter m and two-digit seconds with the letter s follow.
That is 4h58
